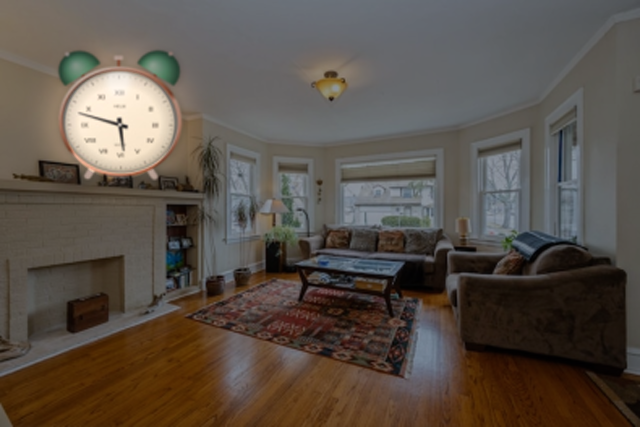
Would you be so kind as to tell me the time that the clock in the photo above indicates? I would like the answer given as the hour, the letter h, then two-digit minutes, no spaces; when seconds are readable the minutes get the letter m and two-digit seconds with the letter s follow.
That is 5h48
